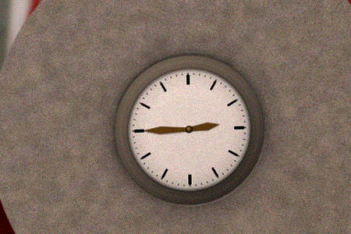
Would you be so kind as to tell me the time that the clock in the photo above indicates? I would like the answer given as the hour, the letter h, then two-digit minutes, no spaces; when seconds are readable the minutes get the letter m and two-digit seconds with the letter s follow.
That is 2h45
